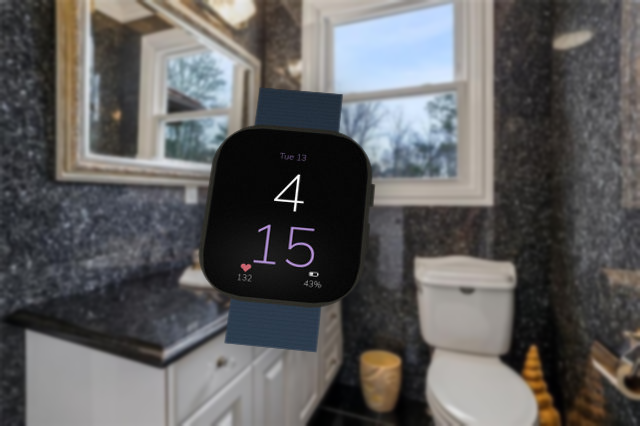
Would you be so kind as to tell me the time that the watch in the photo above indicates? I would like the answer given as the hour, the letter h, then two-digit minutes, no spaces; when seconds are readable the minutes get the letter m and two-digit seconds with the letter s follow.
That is 4h15
